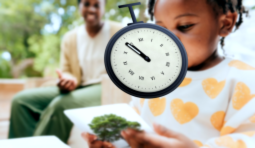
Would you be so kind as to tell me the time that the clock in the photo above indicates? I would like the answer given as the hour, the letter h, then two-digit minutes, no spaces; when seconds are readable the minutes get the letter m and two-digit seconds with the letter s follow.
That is 10h54
